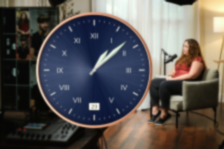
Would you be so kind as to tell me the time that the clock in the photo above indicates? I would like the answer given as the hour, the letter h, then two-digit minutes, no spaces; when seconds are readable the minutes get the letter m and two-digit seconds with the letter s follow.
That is 1h08
